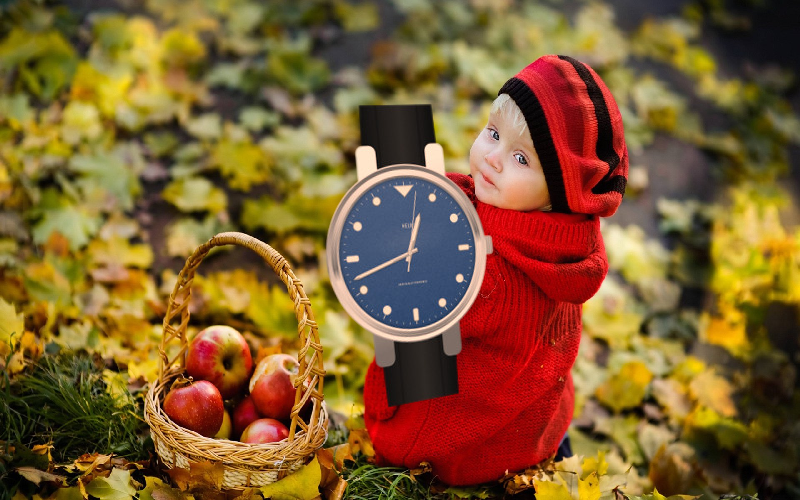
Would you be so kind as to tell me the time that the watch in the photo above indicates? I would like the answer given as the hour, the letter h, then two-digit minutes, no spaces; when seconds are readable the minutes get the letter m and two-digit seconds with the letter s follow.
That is 12h42m02s
